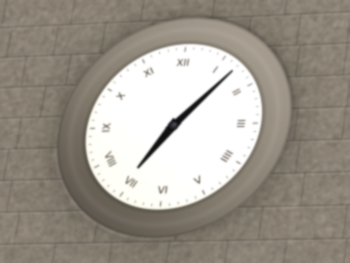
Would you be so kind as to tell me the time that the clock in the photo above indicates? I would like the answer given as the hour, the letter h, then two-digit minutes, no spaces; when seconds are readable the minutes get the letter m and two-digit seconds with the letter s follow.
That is 7h07
